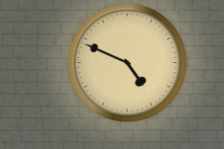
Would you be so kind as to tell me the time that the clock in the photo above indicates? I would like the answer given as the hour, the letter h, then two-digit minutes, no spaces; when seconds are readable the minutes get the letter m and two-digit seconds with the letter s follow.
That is 4h49
